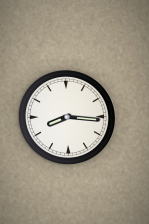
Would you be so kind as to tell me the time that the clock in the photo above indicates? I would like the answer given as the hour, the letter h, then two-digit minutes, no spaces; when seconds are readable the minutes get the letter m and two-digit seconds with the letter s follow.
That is 8h16
